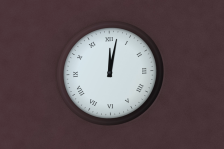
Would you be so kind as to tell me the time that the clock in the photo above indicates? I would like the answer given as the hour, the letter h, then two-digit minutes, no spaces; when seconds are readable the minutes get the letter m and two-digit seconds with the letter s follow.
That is 12h02
